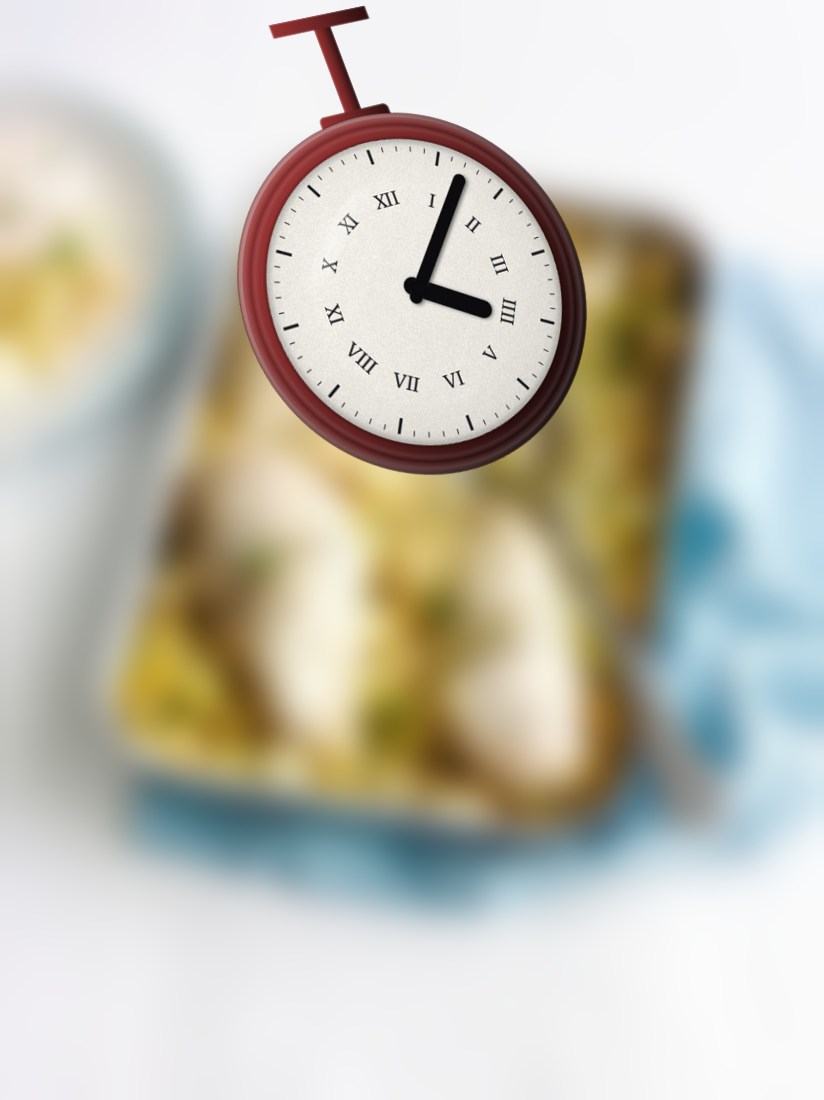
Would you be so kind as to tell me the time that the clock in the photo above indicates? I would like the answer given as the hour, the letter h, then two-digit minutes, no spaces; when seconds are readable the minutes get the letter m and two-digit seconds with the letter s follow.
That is 4h07
